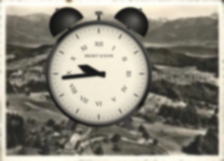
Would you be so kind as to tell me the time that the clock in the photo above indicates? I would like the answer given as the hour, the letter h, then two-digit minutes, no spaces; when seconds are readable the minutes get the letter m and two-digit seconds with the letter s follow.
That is 9h44
